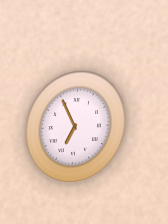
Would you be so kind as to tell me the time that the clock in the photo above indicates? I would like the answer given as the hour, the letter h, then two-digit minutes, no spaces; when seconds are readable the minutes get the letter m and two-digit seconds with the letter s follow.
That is 6h55
